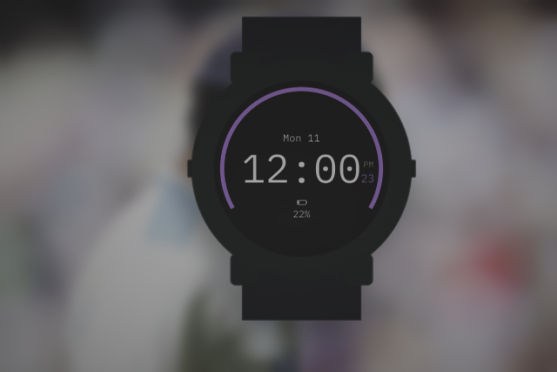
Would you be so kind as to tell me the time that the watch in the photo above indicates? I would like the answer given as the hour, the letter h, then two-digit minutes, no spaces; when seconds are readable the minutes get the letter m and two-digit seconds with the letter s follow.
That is 12h00m23s
